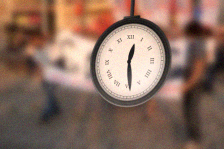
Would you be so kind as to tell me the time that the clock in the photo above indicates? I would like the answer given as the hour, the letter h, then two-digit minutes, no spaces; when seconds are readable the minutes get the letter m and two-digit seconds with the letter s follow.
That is 12h29
